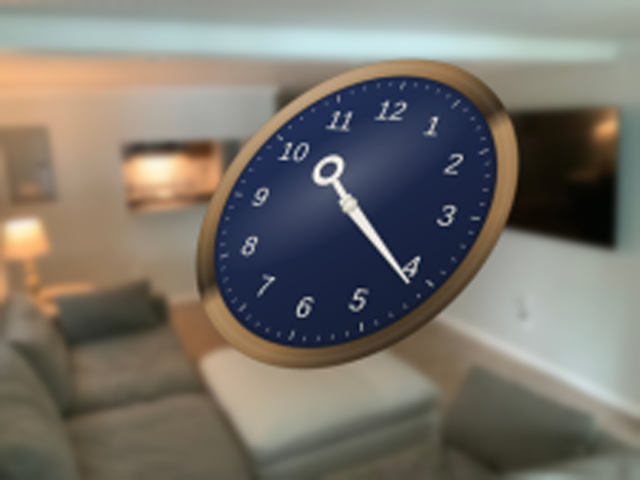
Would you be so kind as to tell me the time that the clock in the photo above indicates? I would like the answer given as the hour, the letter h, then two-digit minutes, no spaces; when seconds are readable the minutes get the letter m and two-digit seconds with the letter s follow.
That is 10h21
